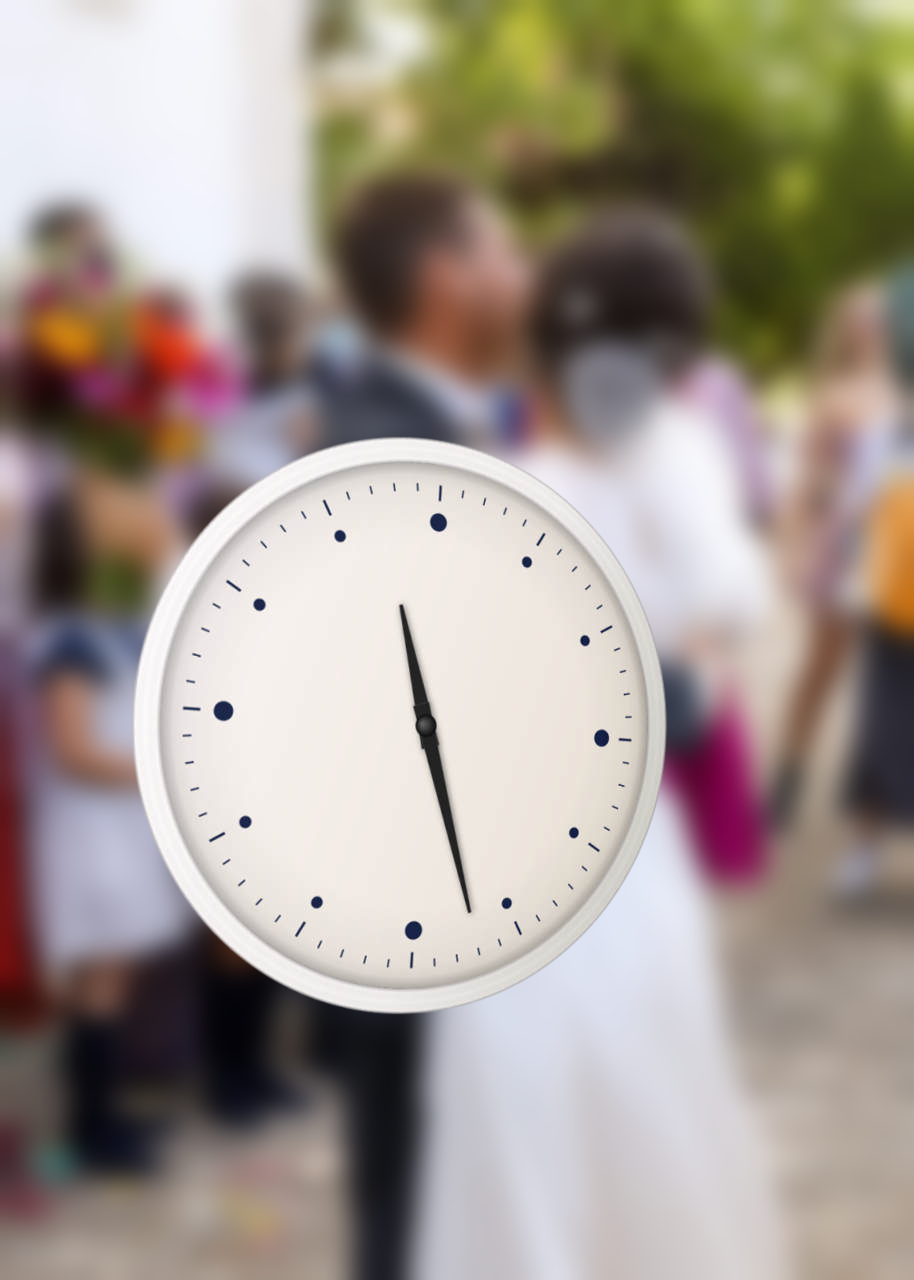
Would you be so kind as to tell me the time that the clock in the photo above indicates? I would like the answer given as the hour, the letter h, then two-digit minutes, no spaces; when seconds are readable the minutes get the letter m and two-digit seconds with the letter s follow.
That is 11h27
